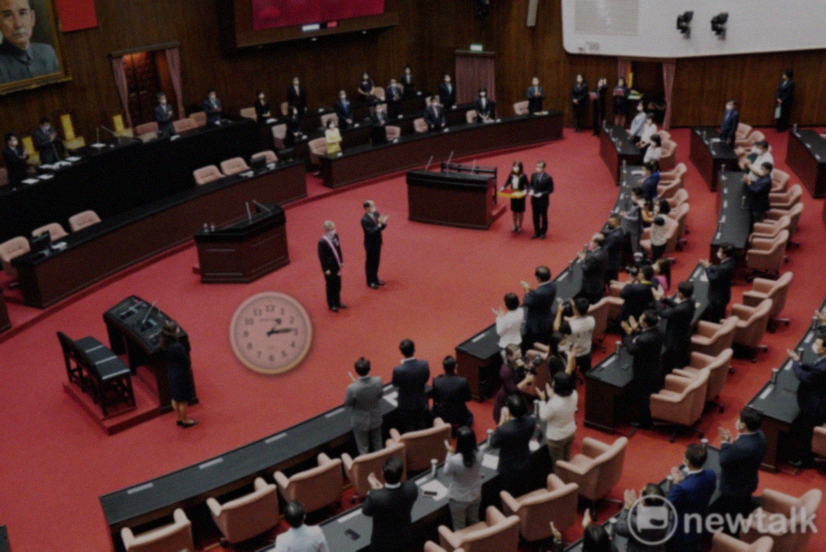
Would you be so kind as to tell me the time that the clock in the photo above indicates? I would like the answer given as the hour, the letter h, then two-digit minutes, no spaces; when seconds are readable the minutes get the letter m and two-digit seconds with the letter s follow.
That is 1h14
